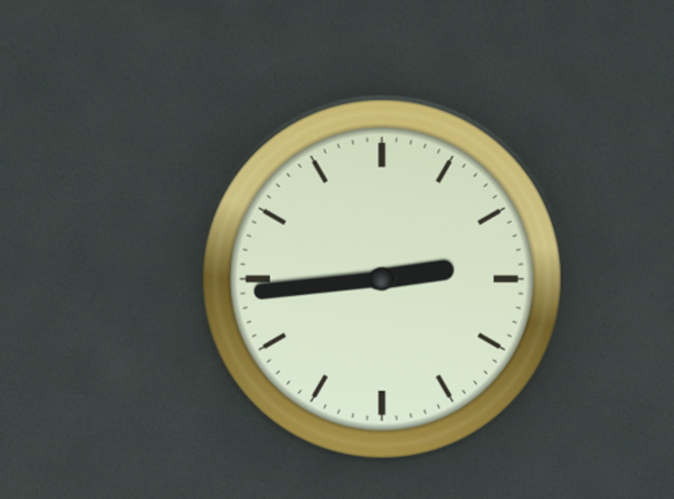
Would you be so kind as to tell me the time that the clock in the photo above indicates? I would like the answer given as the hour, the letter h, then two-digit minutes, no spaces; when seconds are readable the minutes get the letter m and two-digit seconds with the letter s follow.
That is 2h44
